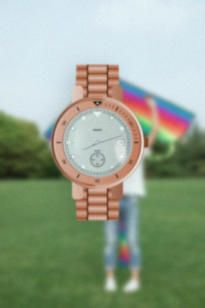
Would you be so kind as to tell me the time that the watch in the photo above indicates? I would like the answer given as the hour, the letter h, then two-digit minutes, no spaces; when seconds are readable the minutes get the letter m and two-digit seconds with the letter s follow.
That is 8h12
